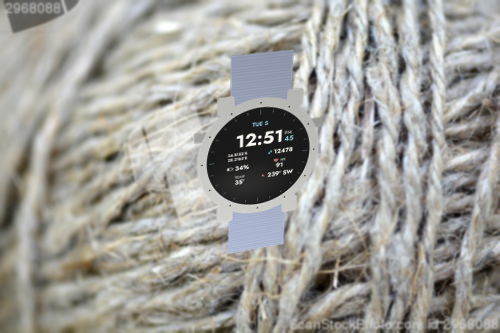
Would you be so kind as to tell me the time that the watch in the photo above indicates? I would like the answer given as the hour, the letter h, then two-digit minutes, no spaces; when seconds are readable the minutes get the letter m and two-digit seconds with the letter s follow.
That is 12h51
